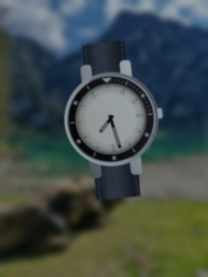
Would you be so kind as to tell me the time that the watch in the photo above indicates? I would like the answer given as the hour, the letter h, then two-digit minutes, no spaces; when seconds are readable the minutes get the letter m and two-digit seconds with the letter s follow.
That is 7h28
